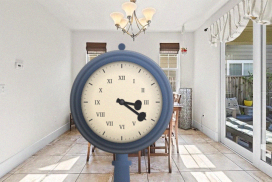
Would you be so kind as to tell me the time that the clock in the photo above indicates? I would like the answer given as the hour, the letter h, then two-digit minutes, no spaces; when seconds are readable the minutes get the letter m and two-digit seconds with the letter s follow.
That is 3h21
